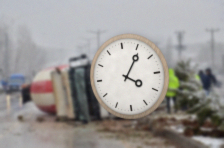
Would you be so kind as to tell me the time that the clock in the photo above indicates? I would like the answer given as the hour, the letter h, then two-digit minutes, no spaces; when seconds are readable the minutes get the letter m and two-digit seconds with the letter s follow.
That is 4h06
